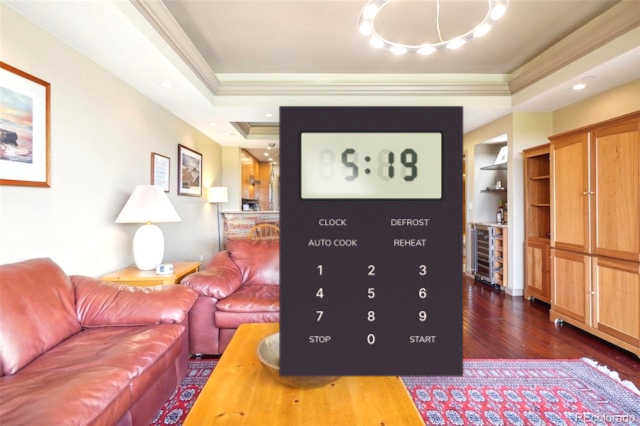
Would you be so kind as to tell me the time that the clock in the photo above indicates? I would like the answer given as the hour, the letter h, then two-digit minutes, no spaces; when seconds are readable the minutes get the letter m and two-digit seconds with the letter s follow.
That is 5h19
